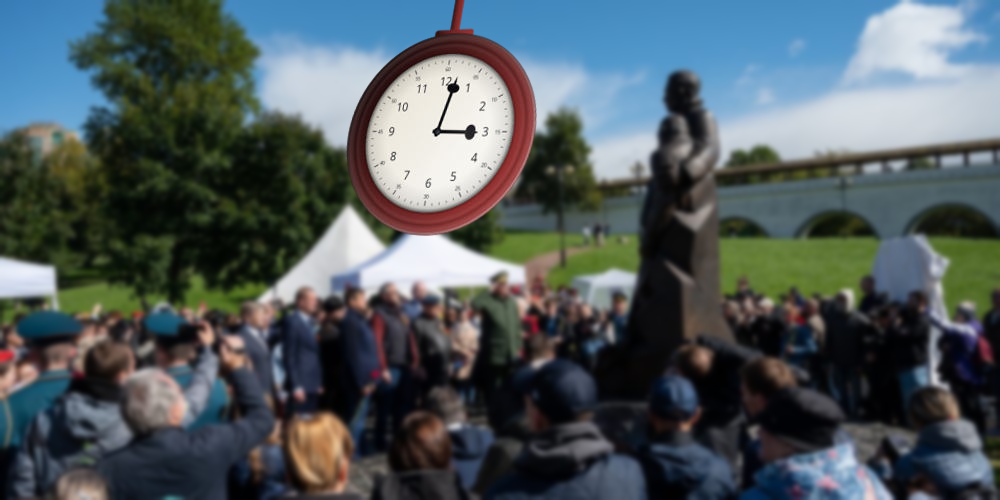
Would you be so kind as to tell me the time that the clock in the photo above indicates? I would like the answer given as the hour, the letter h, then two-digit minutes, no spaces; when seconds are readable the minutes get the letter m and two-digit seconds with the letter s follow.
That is 3h02
